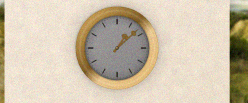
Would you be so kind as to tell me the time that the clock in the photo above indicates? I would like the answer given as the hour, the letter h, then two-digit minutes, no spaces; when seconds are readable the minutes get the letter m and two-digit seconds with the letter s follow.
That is 1h08
